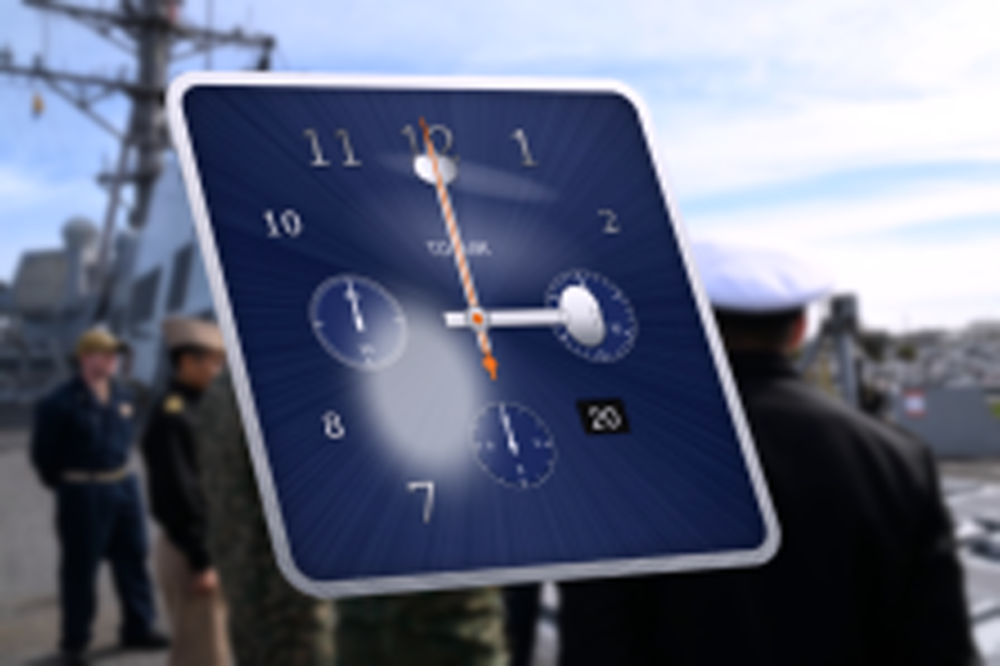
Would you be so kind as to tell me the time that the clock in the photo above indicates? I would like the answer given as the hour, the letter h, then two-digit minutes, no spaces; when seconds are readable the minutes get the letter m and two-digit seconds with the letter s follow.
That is 3h00
